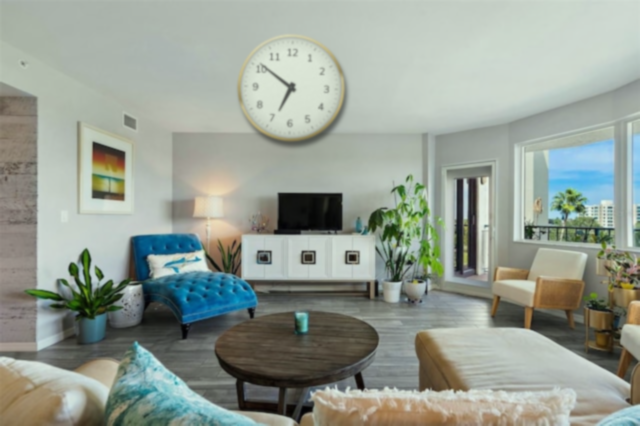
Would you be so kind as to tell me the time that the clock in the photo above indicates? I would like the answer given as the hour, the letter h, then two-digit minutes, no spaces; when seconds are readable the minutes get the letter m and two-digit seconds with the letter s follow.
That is 6h51
